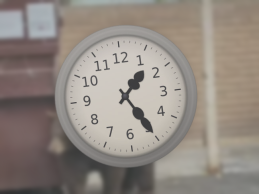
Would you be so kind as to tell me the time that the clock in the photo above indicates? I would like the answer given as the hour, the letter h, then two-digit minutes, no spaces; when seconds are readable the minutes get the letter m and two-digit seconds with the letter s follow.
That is 1h25
